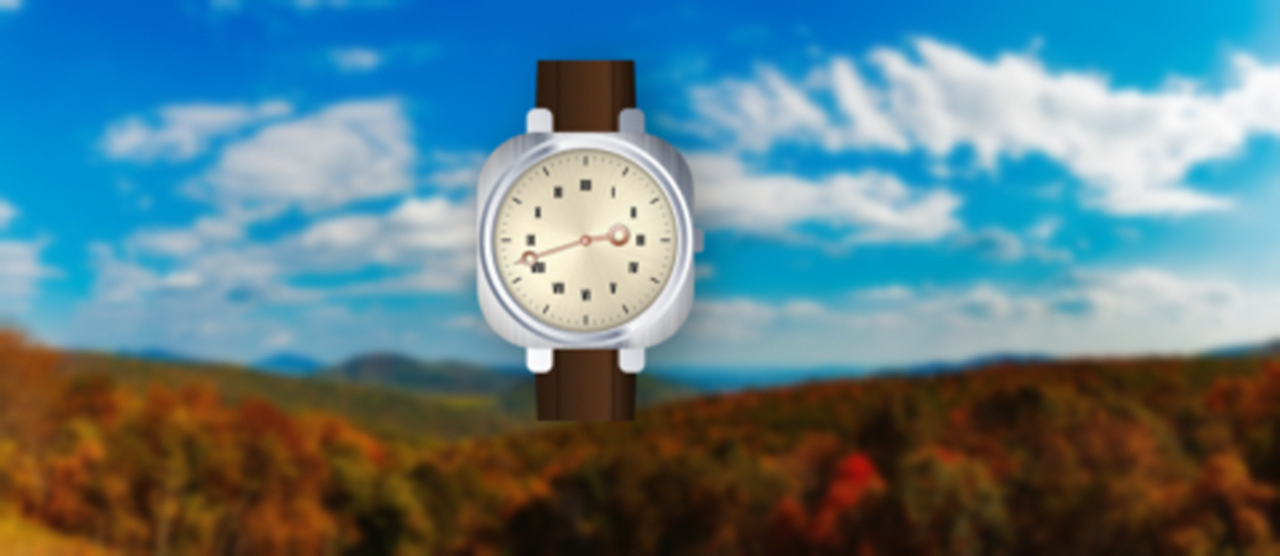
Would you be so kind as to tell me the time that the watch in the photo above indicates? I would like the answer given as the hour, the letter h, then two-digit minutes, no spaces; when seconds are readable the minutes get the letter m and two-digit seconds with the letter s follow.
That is 2h42
